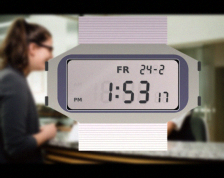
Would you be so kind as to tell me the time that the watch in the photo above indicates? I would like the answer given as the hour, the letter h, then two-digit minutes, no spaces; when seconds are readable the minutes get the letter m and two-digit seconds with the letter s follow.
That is 1h53m17s
